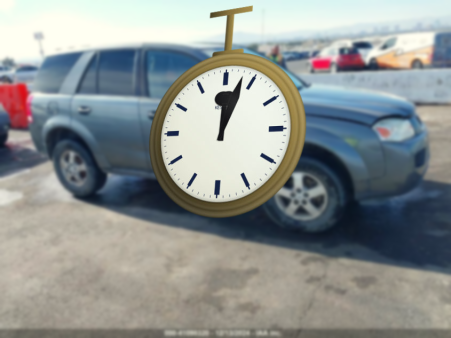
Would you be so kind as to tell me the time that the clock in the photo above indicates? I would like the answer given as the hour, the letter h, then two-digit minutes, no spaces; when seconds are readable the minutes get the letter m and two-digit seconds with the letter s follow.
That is 12h03
